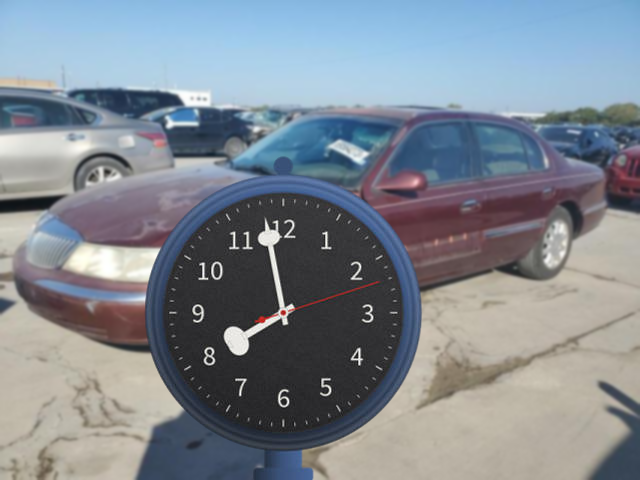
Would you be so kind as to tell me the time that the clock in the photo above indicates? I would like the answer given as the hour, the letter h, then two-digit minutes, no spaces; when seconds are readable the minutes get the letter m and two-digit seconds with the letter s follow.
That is 7h58m12s
